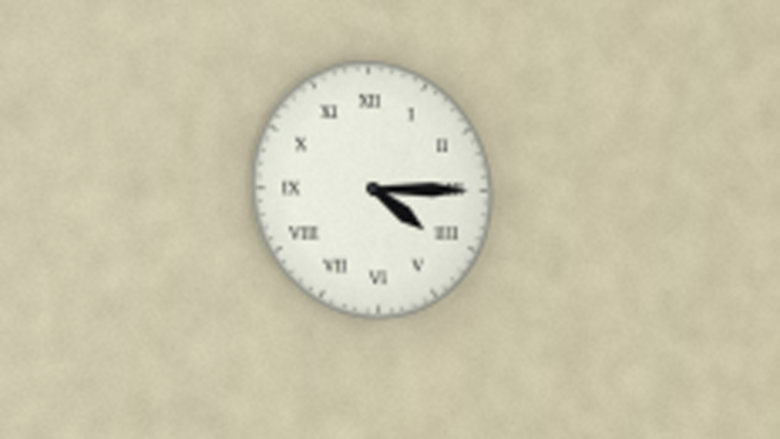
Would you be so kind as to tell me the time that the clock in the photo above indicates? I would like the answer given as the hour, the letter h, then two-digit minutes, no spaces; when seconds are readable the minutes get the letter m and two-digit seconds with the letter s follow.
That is 4h15
